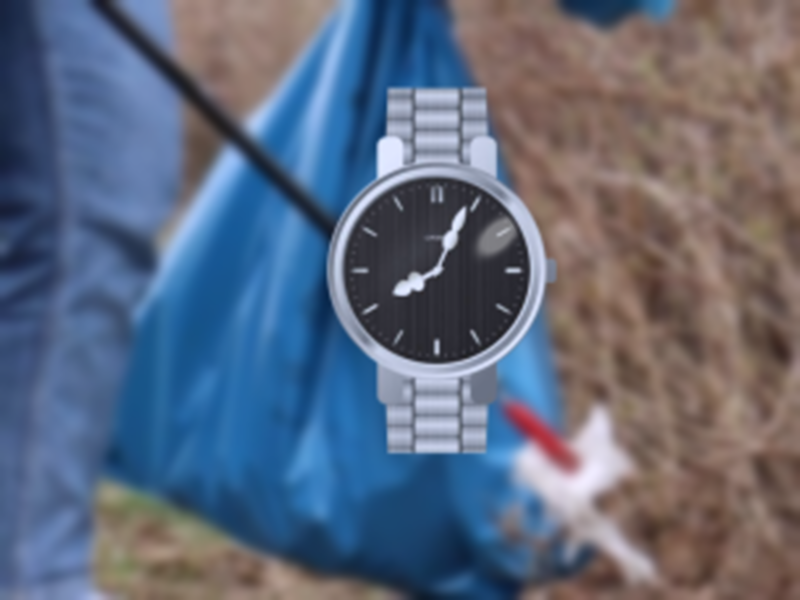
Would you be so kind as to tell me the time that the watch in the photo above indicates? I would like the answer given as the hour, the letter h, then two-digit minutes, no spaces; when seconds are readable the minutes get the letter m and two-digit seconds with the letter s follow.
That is 8h04
